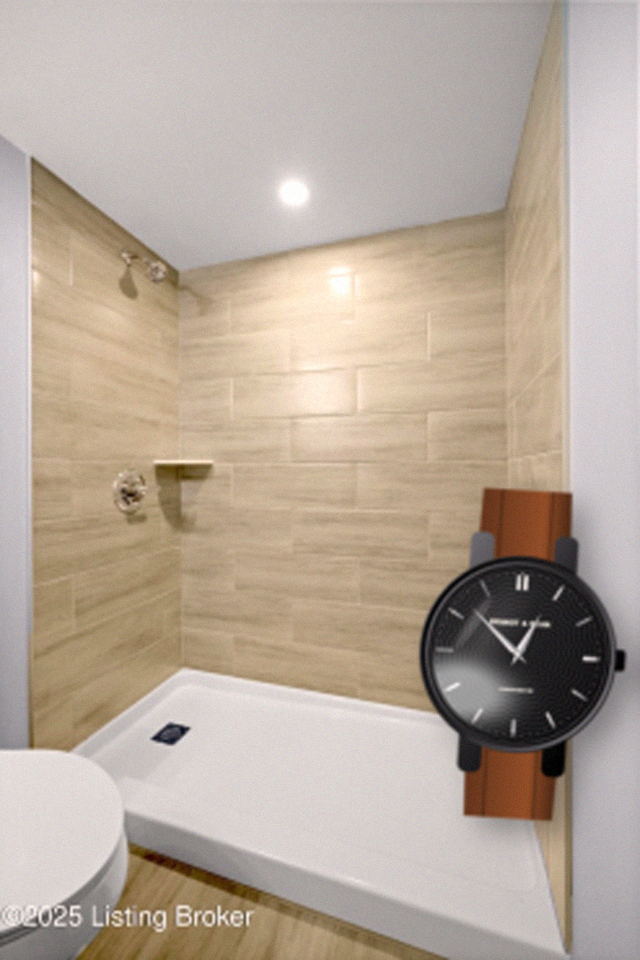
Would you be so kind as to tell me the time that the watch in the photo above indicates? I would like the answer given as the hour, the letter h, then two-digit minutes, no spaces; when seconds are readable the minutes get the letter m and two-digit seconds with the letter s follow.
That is 12h52
